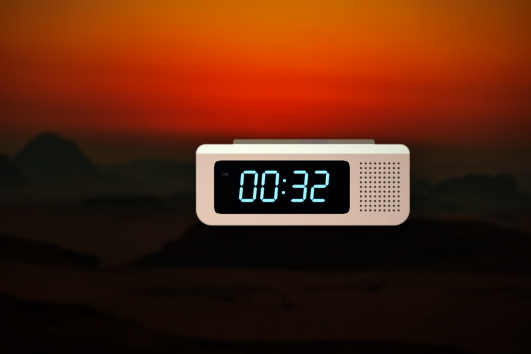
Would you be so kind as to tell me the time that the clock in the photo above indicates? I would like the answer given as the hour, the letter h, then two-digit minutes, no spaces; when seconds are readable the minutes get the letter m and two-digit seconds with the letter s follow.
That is 0h32
